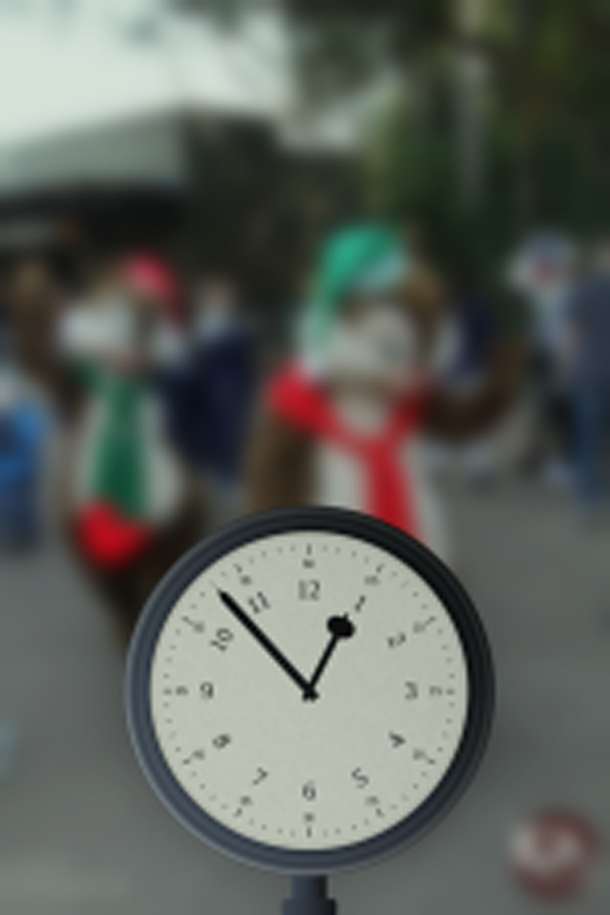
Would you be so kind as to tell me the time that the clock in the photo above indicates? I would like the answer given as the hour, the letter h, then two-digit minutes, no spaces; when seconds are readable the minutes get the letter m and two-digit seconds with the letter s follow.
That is 12h53
